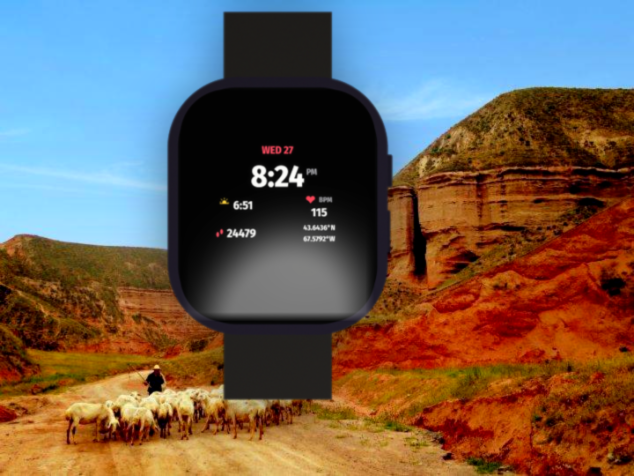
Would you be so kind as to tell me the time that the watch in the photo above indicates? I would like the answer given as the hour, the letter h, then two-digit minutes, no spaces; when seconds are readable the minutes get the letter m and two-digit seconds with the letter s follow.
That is 8h24
